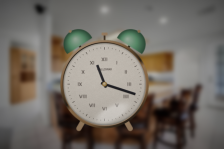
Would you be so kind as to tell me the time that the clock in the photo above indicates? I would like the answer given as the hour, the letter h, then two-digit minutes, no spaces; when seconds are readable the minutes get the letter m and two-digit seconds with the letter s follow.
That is 11h18
